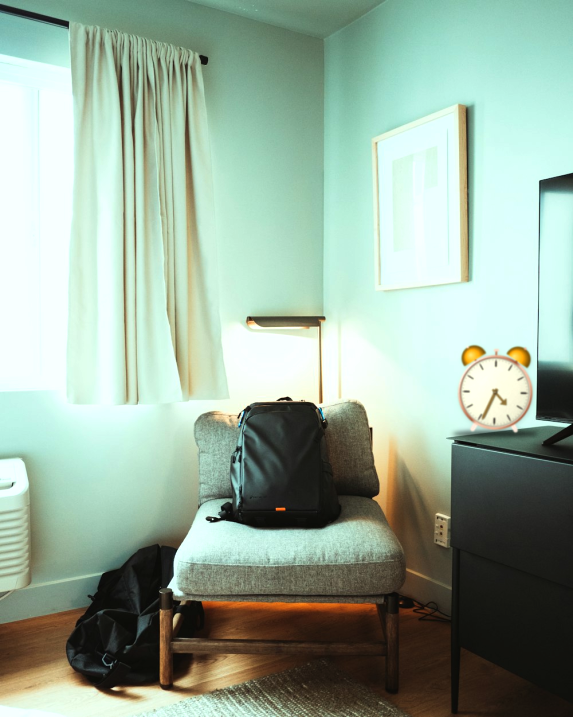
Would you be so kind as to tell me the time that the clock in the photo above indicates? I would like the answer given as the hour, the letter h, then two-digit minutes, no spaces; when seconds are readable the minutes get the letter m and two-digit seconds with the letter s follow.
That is 4h34
